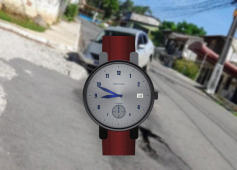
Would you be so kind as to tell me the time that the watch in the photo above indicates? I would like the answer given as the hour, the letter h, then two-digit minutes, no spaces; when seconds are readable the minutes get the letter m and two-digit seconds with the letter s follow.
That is 8h49
